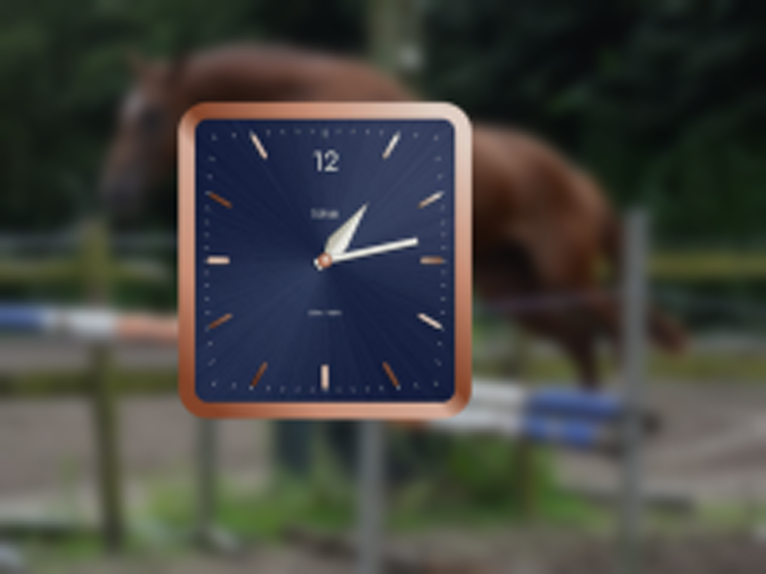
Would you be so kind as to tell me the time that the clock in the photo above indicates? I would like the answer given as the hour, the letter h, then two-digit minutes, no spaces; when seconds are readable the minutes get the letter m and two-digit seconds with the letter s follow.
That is 1h13
